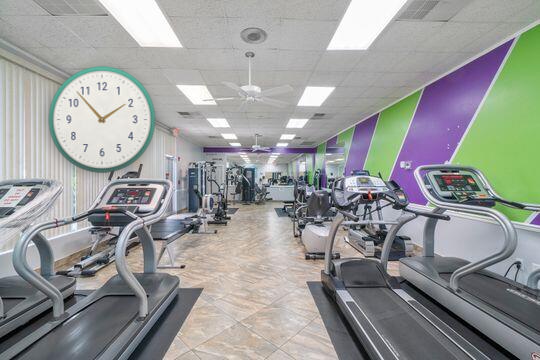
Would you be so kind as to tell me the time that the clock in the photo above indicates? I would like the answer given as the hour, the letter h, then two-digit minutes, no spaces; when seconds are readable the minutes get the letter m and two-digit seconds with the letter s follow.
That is 1h53
